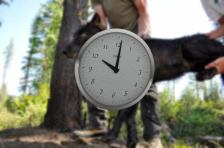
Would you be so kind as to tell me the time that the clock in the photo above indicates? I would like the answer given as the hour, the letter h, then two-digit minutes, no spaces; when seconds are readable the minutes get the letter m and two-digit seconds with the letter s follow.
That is 10h01
